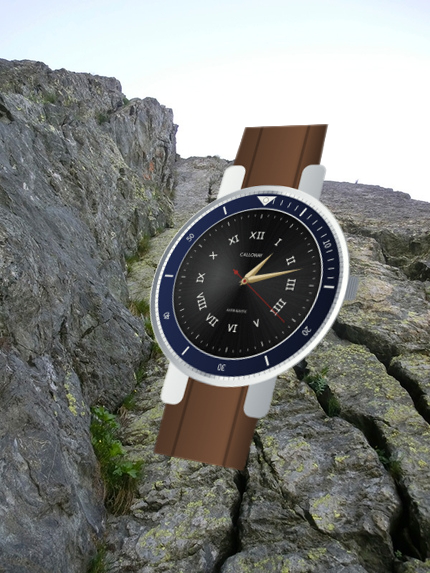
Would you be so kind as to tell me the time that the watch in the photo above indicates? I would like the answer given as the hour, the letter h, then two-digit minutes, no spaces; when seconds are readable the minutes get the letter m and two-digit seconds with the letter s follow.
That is 1h12m21s
